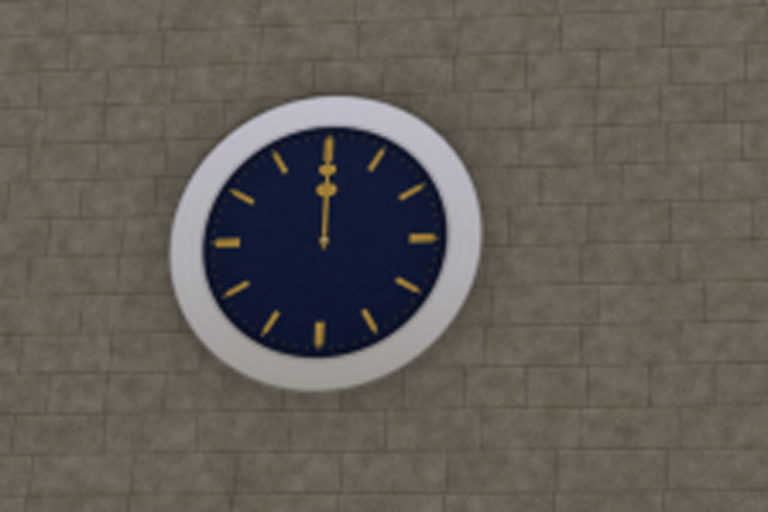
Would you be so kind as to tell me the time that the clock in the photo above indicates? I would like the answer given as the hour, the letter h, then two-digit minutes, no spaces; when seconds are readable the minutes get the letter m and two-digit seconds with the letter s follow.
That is 12h00
